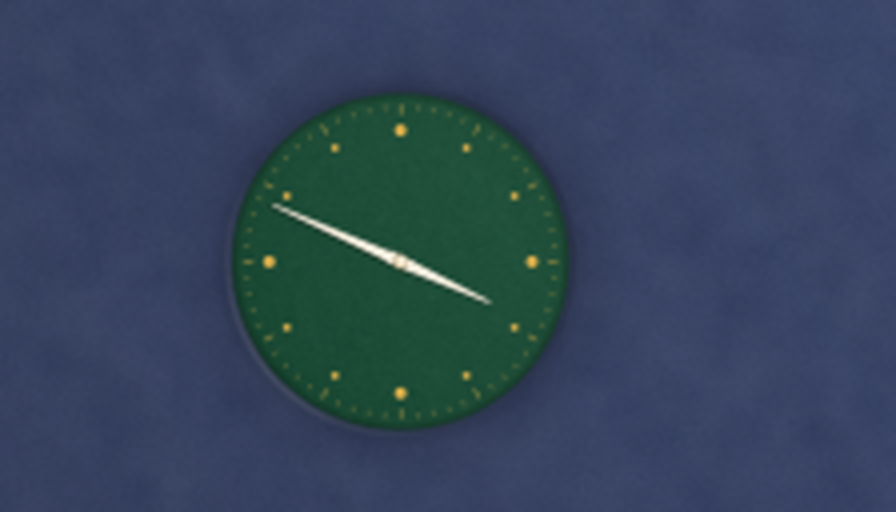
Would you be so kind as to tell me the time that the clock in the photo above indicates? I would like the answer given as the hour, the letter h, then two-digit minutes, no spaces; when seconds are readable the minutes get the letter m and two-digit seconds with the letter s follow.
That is 3h49
